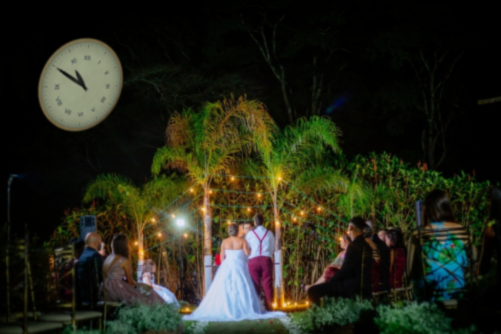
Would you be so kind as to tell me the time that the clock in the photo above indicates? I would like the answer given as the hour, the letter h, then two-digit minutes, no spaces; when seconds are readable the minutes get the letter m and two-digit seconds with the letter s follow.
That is 10h50
